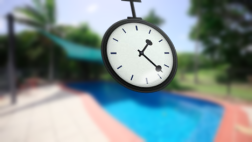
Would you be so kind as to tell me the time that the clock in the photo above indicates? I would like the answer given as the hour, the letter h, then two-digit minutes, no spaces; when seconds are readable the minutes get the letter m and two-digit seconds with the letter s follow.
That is 1h23
